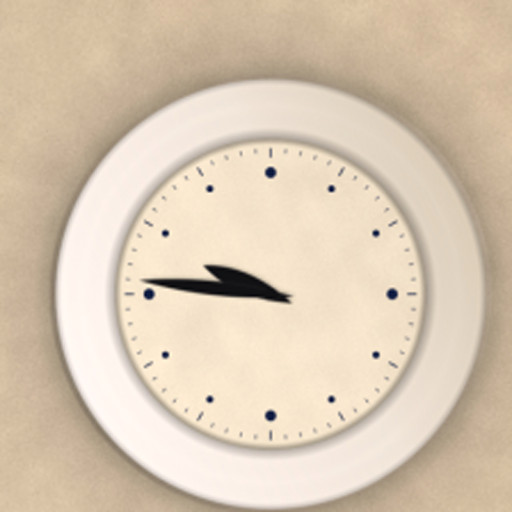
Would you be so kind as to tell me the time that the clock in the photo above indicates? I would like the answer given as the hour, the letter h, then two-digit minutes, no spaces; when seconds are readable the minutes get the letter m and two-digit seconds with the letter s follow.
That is 9h46
